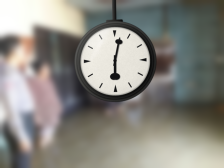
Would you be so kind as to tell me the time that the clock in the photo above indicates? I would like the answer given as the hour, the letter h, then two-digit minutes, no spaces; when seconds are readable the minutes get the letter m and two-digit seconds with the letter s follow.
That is 6h02
